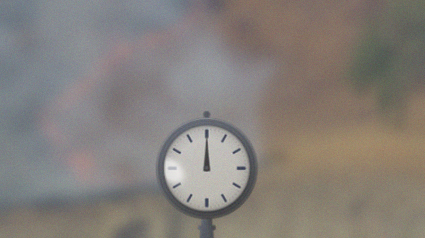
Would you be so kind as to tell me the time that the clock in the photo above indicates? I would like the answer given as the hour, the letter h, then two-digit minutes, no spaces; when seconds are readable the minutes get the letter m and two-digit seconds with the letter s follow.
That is 12h00
